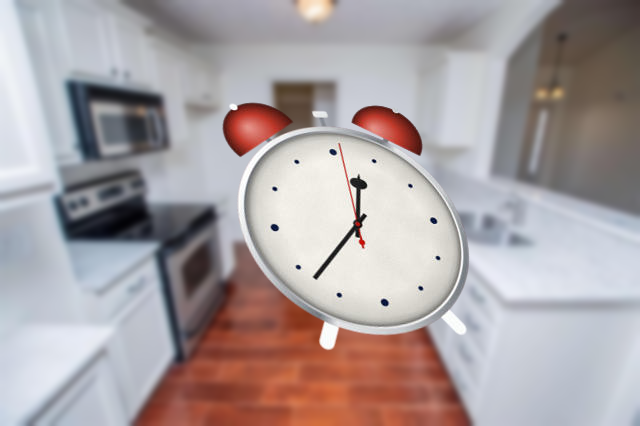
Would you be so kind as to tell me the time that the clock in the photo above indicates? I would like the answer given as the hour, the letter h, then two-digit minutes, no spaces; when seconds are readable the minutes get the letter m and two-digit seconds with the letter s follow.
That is 12h38m01s
